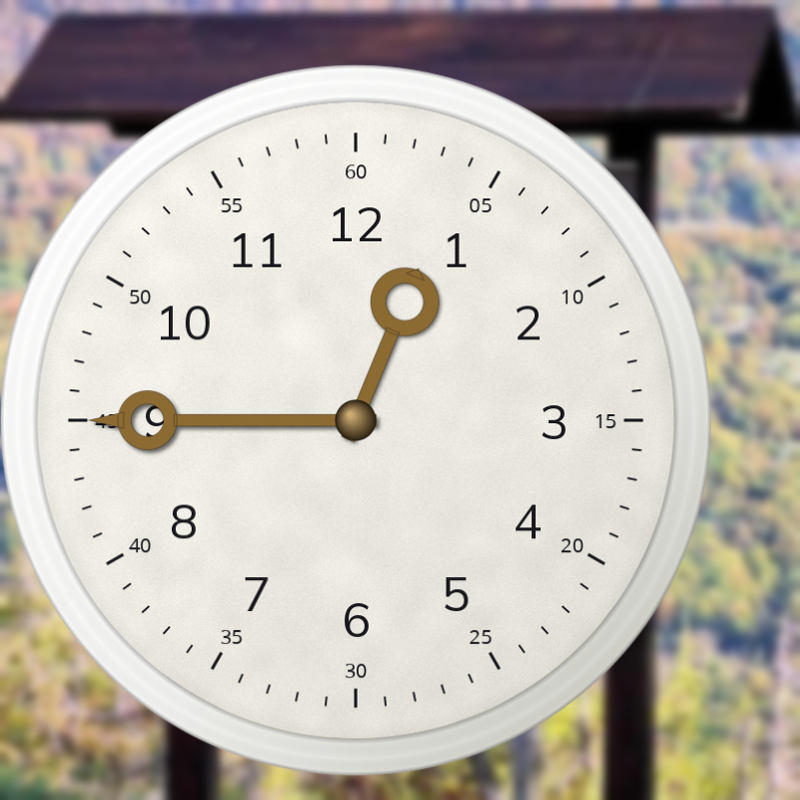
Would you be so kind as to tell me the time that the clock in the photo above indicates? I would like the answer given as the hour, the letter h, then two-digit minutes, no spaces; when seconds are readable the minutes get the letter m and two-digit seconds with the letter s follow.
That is 12h45
